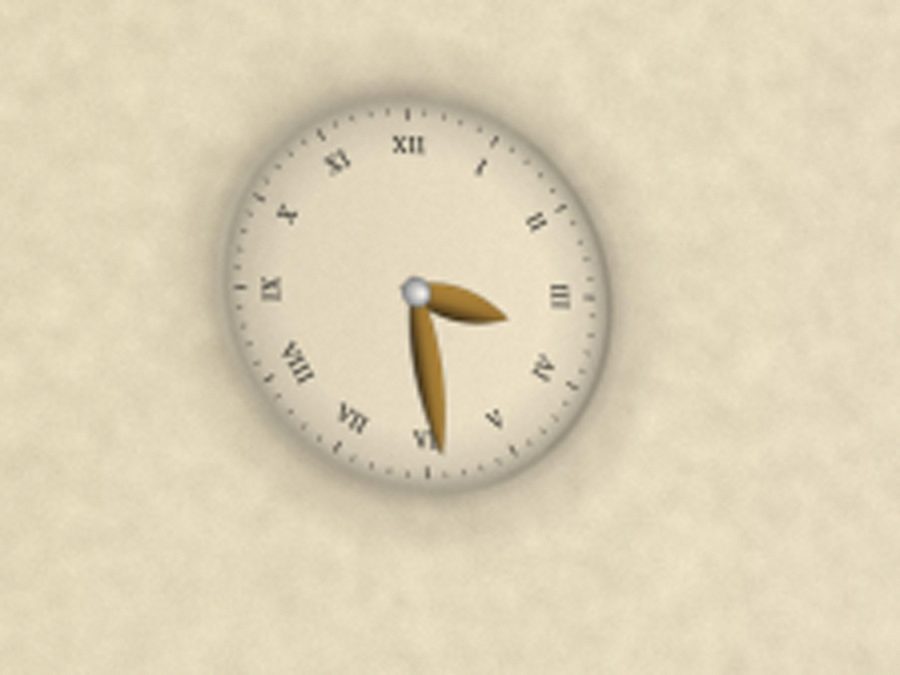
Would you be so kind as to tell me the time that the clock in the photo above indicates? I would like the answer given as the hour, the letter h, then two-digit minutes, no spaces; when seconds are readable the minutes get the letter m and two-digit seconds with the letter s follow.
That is 3h29
